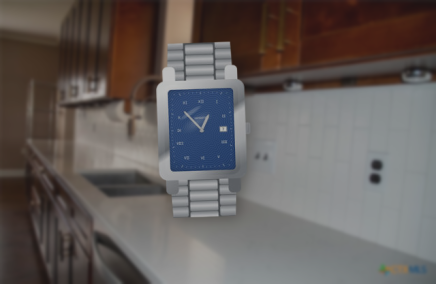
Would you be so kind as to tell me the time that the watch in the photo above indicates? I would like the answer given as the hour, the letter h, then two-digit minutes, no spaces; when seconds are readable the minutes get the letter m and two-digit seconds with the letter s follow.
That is 12h53
